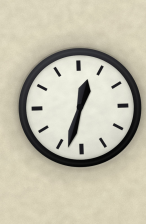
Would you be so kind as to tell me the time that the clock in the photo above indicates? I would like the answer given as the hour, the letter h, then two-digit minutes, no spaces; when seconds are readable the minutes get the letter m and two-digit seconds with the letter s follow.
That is 12h33
